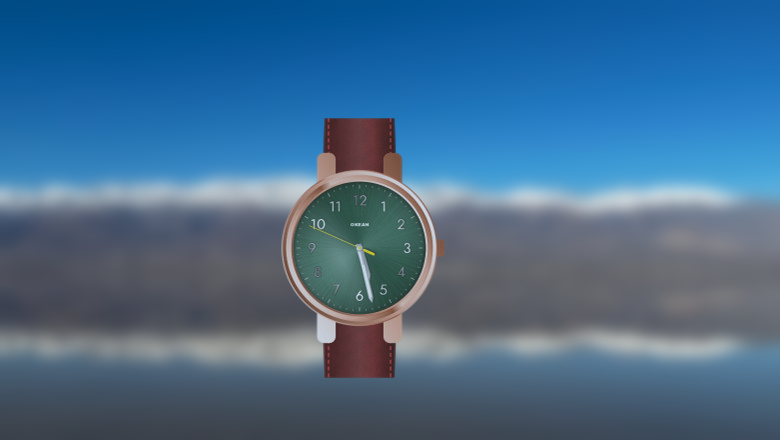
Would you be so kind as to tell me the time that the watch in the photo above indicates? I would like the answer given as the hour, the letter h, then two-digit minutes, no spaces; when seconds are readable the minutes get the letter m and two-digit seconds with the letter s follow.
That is 5h27m49s
